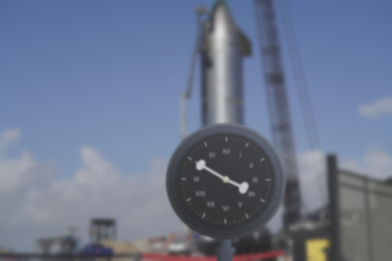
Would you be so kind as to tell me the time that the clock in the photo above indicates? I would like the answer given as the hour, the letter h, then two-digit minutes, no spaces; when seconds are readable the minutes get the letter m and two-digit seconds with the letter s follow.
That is 3h50
